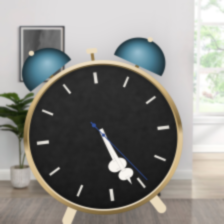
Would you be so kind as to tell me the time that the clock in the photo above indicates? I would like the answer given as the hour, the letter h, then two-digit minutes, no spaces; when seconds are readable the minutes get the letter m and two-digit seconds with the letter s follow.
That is 5h26m24s
